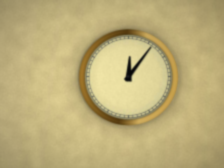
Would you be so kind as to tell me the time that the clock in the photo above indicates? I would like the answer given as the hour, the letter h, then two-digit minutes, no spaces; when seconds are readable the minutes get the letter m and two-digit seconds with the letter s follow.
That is 12h06
